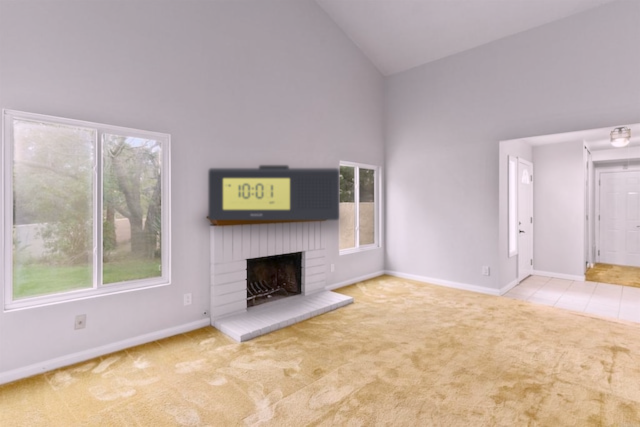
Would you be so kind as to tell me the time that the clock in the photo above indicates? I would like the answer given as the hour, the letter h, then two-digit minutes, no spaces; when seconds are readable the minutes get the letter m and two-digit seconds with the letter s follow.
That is 10h01
